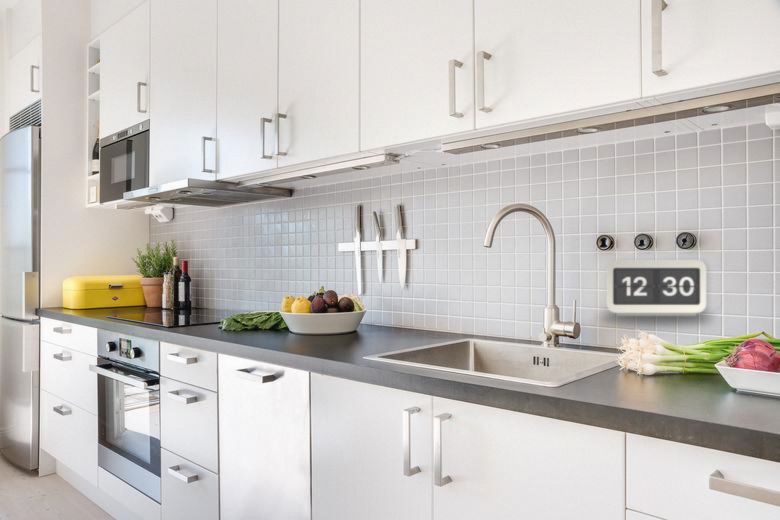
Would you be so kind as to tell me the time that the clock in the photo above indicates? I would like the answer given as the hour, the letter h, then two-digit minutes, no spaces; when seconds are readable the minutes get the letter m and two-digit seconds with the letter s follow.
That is 12h30
